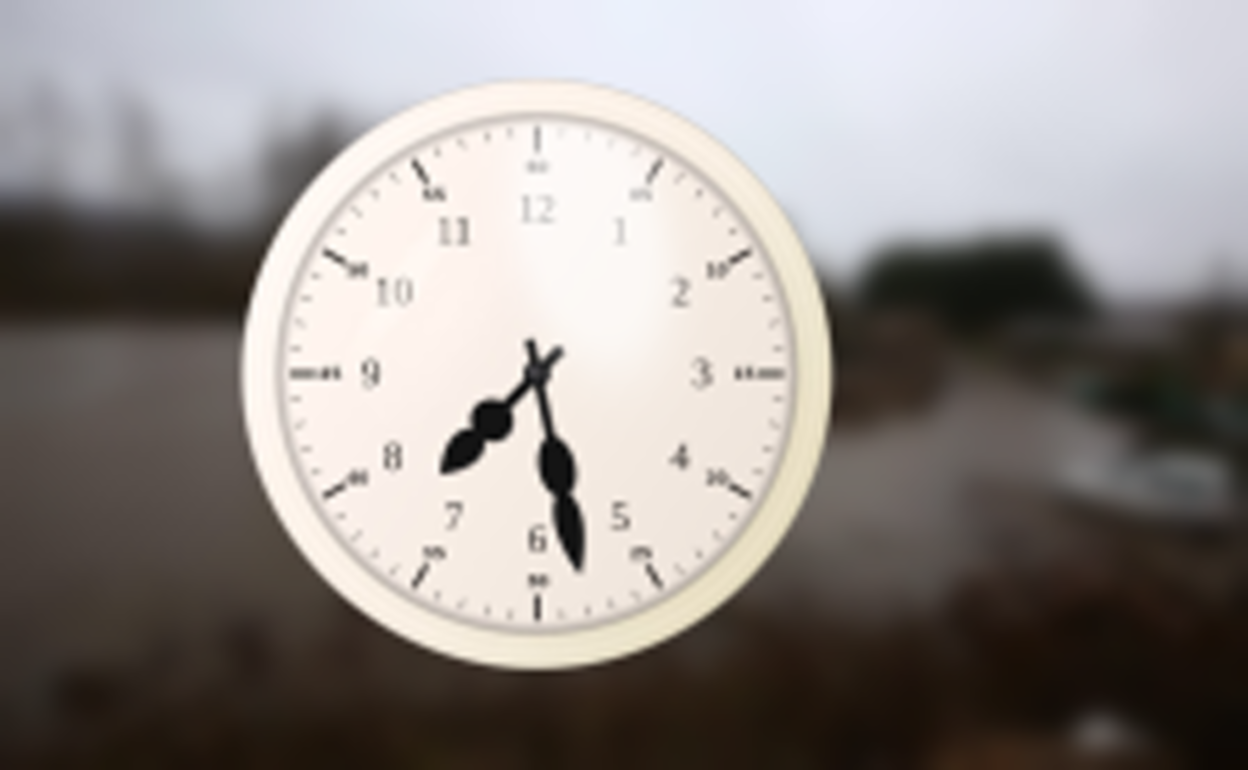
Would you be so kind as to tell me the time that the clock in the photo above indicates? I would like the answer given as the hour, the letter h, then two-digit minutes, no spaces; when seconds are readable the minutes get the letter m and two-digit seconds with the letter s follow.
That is 7h28
